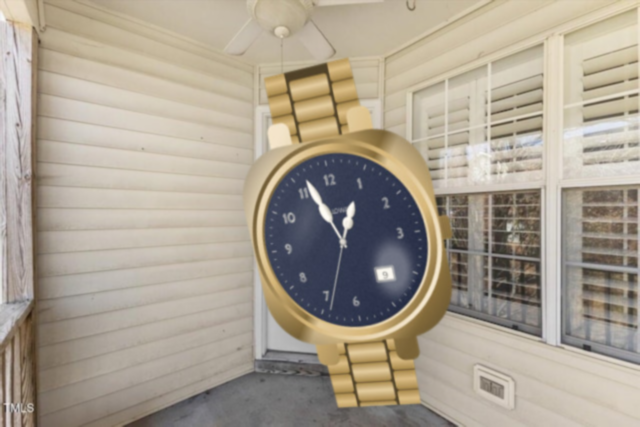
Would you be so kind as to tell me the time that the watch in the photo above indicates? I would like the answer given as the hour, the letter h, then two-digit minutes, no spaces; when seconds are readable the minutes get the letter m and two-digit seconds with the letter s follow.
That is 12h56m34s
